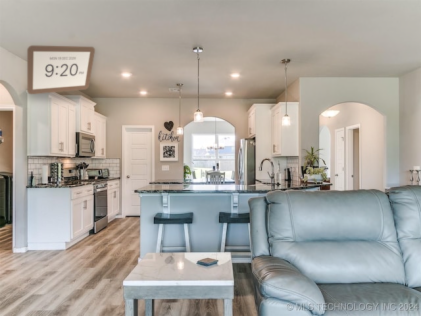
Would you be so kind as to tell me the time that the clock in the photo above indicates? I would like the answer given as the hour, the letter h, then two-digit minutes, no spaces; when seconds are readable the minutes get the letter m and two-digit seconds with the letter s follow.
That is 9h20
